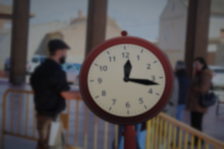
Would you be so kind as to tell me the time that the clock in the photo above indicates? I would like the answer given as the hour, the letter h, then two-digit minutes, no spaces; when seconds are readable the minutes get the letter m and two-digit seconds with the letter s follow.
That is 12h17
